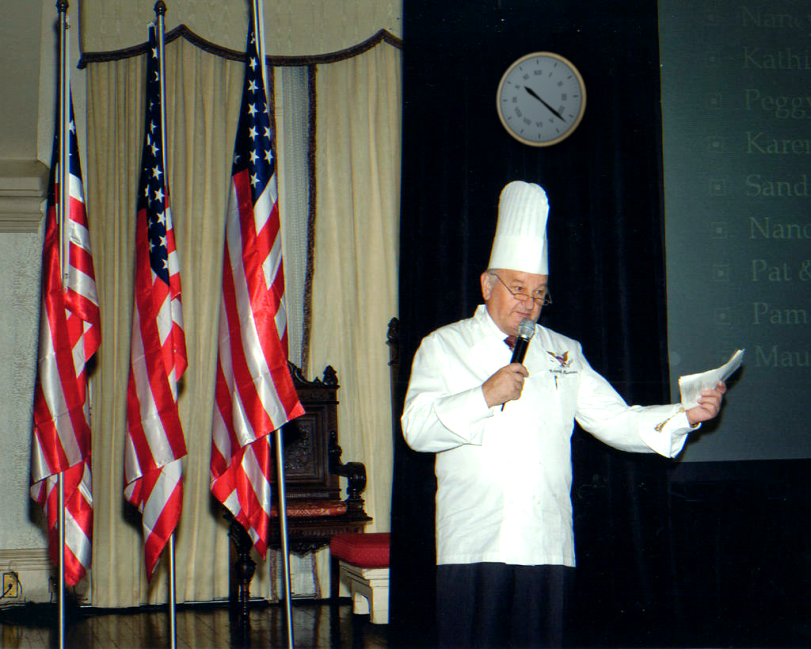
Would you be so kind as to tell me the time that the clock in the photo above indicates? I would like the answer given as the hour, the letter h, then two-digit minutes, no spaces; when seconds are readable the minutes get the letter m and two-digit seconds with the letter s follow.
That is 10h22
